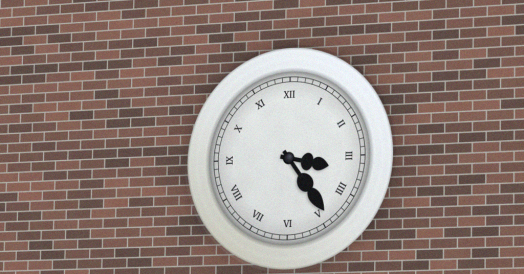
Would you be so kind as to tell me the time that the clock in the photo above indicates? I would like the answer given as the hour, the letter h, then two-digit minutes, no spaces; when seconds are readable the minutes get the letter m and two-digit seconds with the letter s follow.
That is 3h24
